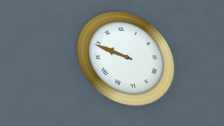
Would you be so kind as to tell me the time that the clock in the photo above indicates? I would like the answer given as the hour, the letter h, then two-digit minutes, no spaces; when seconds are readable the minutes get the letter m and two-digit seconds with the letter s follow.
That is 9h49
